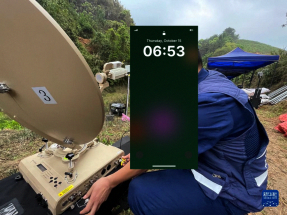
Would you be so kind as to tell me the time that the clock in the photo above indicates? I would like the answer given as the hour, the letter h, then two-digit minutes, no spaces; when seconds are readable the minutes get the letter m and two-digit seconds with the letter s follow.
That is 6h53
